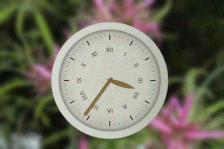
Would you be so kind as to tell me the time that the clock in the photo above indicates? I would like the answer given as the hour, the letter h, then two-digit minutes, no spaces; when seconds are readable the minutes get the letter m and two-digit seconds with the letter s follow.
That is 3h36
